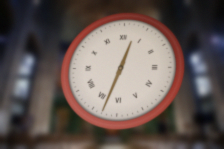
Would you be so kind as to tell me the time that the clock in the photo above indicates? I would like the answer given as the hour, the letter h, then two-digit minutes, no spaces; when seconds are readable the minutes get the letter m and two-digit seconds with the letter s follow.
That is 12h33
